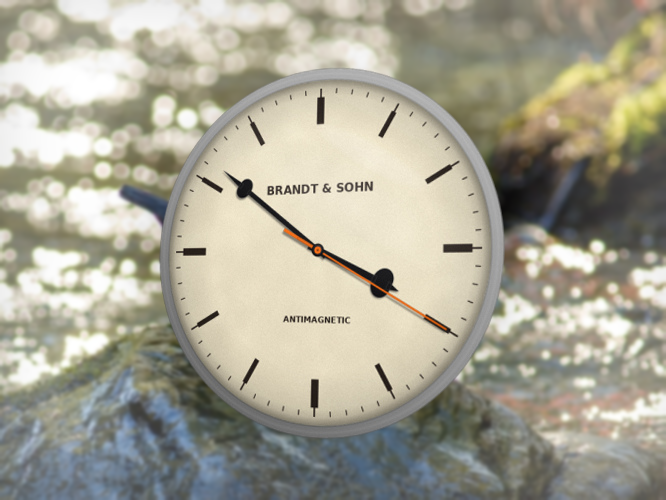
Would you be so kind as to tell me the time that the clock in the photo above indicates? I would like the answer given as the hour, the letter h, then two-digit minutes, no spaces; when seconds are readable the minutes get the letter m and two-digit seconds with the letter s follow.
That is 3h51m20s
